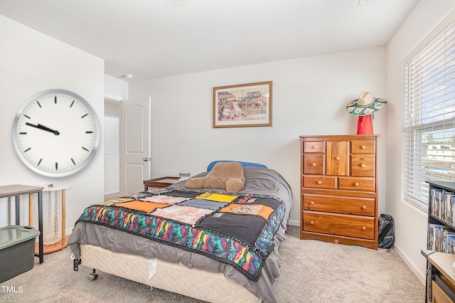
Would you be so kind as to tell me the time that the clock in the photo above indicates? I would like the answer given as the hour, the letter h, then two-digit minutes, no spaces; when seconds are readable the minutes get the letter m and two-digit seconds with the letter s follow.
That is 9h48
